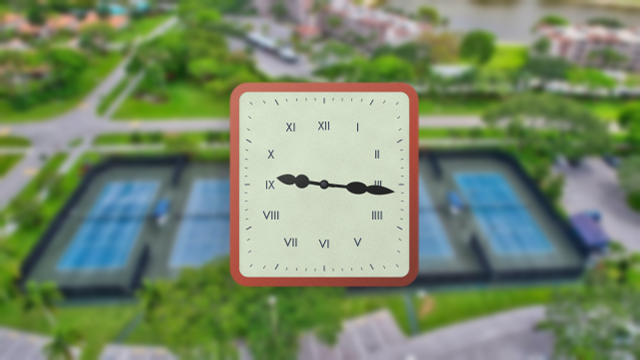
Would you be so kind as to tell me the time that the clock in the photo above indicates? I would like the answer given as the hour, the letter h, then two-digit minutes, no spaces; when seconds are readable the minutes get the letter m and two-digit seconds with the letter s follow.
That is 9h16
